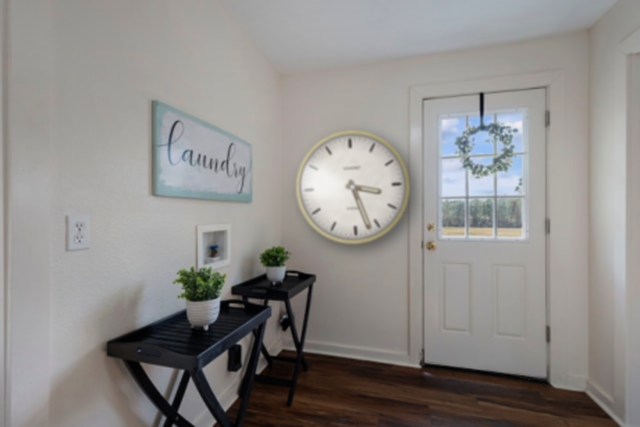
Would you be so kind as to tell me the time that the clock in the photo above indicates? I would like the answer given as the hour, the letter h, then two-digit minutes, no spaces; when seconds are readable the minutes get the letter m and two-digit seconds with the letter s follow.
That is 3h27
